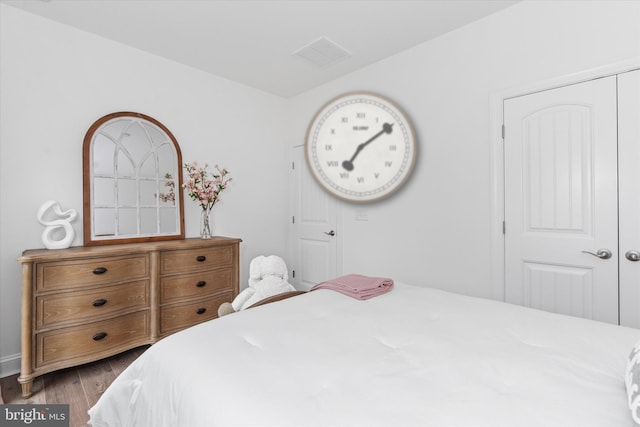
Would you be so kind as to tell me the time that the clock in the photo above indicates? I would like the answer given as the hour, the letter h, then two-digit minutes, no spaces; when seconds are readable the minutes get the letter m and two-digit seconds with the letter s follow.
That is 7h09
